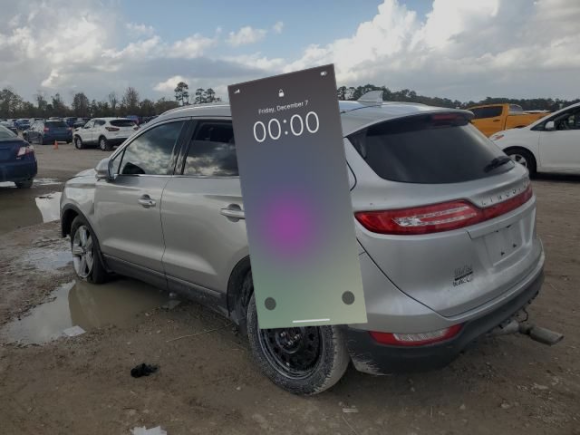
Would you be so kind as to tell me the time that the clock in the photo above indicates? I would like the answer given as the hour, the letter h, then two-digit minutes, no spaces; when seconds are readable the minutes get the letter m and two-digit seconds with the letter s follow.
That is 0h00
